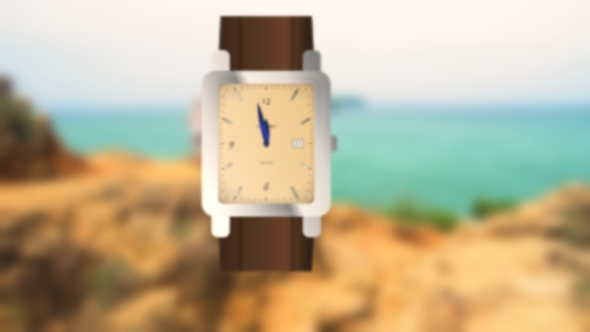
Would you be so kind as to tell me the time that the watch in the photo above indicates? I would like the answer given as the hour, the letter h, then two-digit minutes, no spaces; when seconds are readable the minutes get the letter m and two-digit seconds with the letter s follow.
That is 11h58
